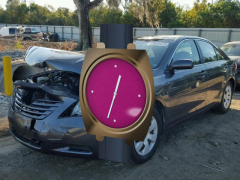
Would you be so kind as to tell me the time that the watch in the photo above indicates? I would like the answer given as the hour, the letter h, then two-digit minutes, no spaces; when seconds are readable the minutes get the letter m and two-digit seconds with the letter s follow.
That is 12h33
